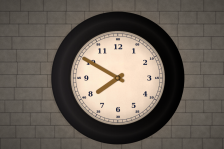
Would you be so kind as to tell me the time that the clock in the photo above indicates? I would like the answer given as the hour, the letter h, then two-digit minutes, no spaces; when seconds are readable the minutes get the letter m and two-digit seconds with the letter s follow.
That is 7h50
